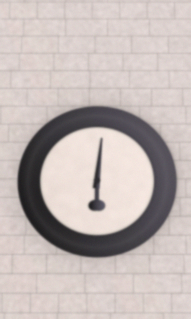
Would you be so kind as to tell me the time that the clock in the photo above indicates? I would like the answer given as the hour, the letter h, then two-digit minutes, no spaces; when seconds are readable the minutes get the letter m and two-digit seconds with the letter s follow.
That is 6h01
